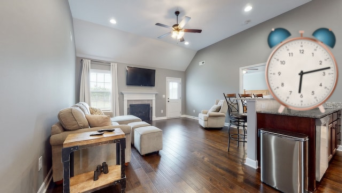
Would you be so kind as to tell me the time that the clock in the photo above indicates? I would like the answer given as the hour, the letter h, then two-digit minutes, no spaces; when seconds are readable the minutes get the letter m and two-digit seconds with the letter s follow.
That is 6h13
